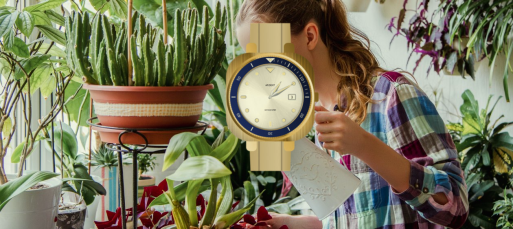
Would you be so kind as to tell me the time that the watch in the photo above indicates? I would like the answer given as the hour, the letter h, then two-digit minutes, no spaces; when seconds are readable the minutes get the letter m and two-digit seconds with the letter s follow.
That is 1h10
